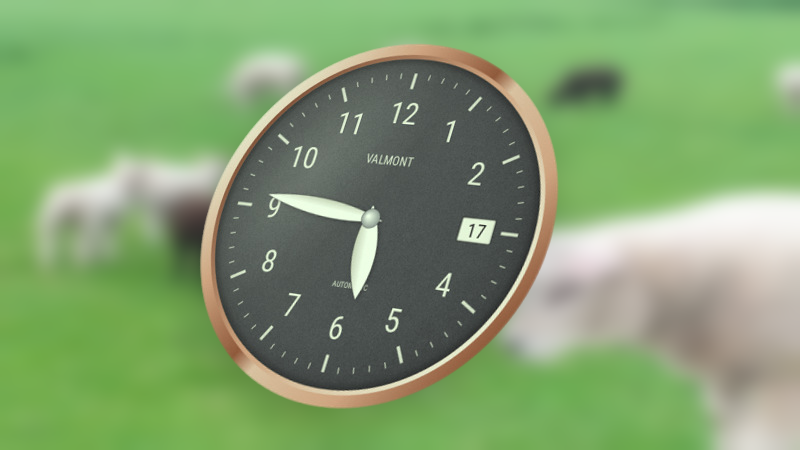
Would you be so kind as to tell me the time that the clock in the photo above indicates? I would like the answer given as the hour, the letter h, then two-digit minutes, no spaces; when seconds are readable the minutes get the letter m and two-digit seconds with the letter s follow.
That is 5h46
